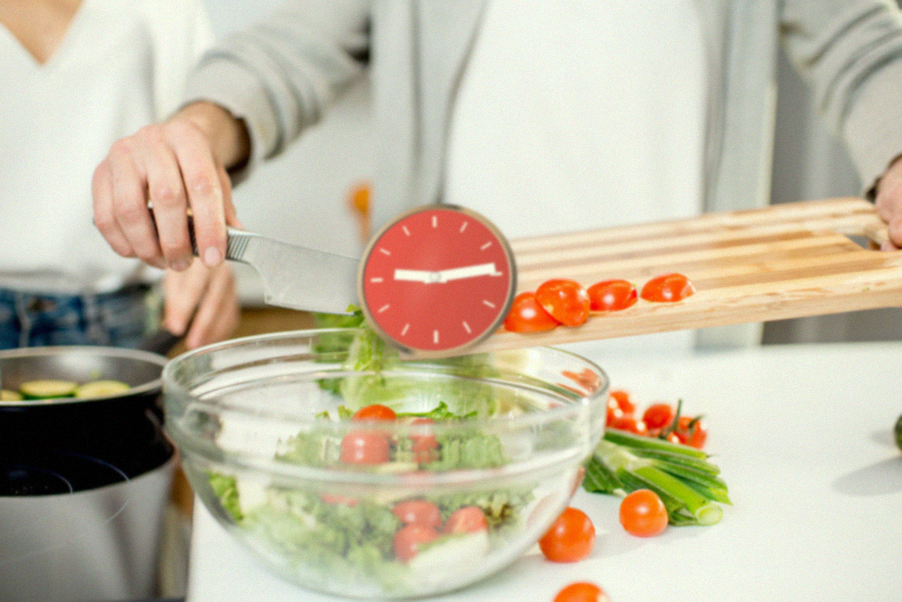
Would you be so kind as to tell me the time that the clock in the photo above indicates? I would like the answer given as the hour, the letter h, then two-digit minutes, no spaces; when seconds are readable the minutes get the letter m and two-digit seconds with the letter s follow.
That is 9h14
